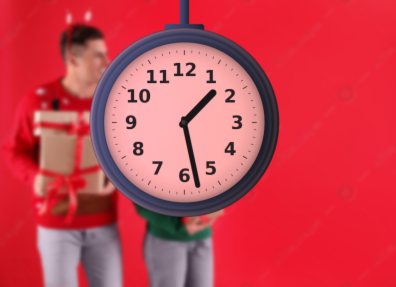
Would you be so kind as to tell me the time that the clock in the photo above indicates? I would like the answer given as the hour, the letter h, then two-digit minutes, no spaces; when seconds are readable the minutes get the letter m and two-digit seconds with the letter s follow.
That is 1h28
